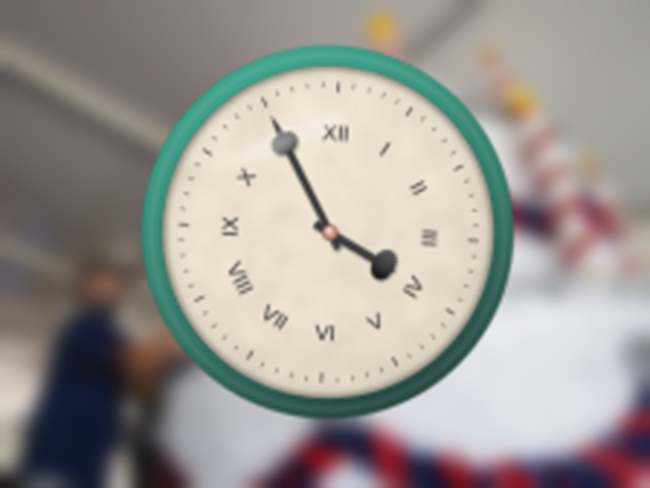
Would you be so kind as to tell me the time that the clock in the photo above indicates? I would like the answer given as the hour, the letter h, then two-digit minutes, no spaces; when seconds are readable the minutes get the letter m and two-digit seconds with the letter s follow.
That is 3h55
